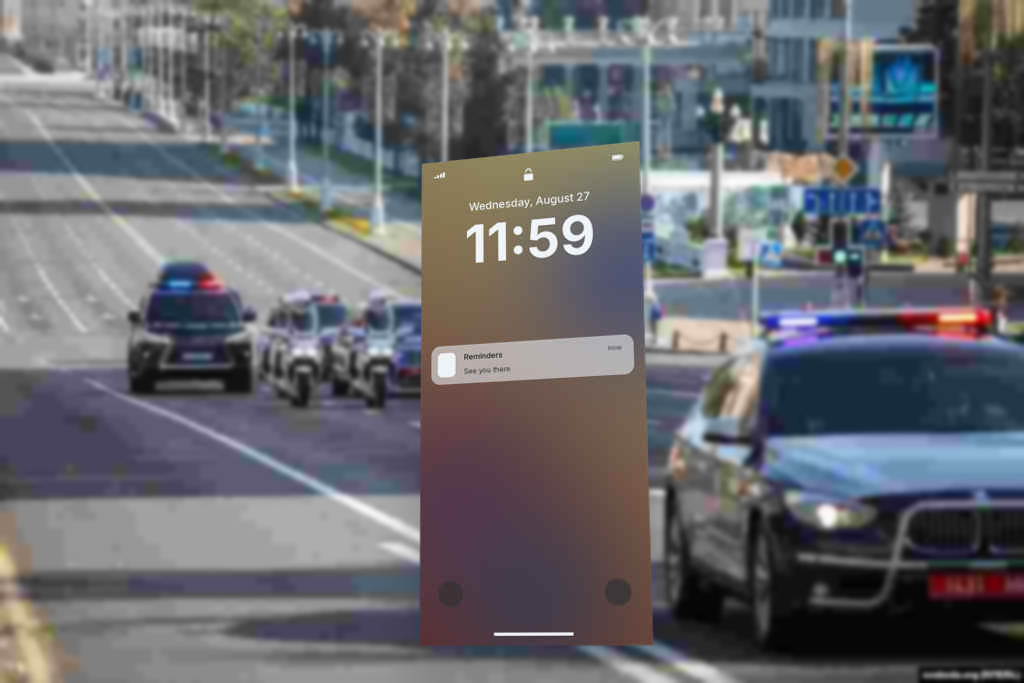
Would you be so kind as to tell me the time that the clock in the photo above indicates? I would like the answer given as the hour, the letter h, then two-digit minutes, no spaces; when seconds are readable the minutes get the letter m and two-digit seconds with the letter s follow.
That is 11h59
